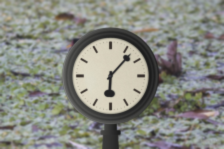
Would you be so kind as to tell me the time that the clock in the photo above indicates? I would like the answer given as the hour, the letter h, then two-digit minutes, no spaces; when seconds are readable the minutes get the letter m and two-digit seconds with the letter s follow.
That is 6h07
